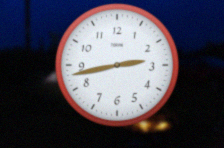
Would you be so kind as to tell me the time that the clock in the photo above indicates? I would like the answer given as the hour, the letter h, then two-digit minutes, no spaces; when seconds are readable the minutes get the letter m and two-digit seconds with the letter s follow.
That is 2h43
